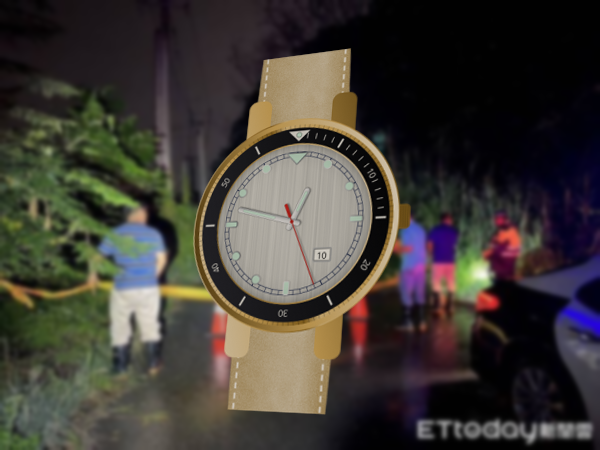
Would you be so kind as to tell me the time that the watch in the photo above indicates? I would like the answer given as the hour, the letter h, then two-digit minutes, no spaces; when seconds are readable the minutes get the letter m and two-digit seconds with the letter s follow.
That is 12h47m26s
